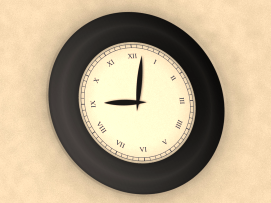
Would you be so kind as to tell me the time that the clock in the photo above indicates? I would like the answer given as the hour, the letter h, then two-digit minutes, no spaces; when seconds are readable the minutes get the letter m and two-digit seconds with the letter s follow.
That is 9h02
